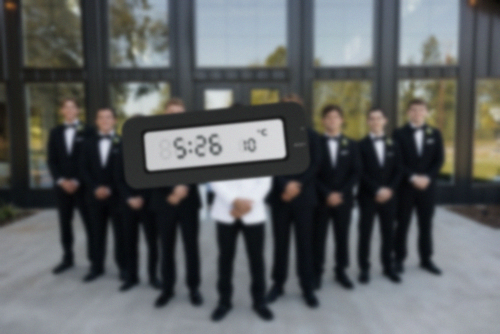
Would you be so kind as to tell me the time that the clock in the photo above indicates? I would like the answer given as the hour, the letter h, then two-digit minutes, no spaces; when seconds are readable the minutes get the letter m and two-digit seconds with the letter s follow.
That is 5h26
